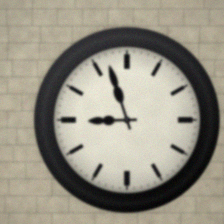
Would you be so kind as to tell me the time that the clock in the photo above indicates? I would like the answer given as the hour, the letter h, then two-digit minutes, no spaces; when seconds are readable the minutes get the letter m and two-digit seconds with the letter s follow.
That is 8h57
